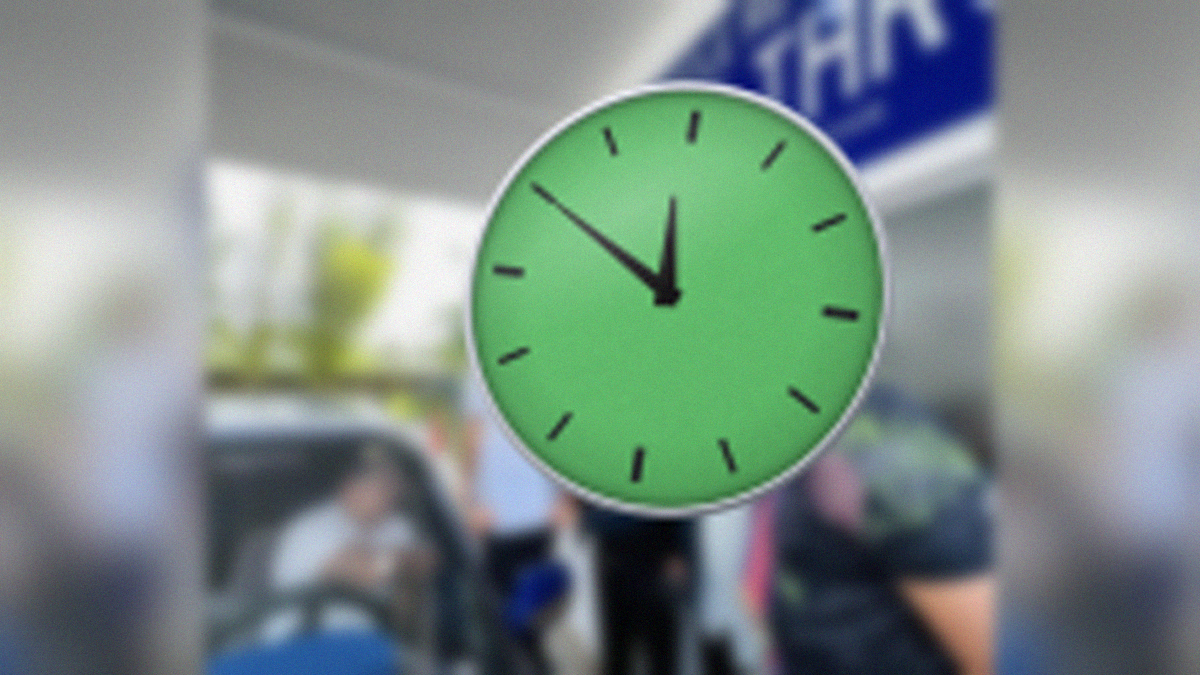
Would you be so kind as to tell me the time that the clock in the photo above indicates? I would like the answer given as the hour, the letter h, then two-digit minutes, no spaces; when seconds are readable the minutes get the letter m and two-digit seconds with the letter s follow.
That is 11h50
